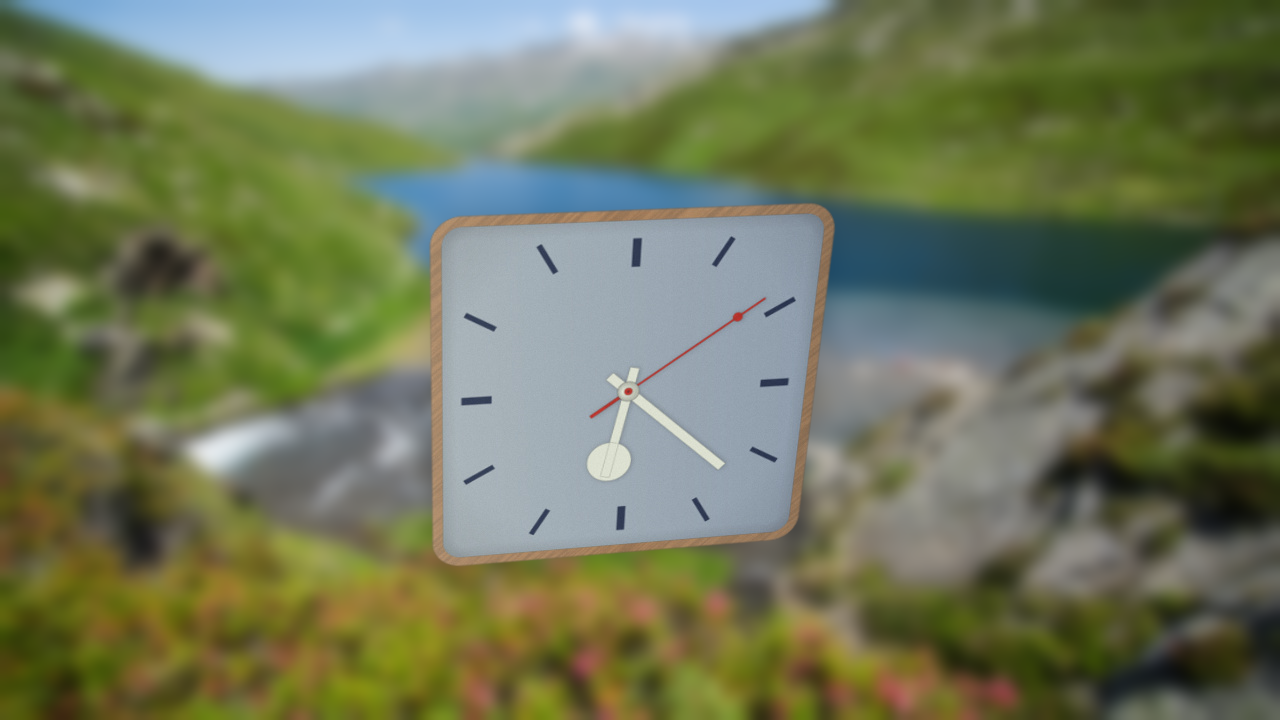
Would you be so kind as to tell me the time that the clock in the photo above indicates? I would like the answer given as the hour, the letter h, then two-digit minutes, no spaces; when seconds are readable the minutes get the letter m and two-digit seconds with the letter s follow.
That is 6h22m09s
